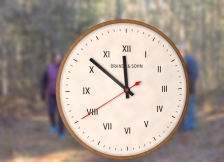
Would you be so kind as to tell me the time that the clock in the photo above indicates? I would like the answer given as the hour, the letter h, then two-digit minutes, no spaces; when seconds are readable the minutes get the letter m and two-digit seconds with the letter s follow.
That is 11h51m40s
